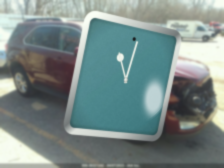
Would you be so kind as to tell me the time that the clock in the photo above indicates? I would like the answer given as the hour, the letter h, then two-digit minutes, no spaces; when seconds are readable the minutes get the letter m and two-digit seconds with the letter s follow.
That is 11h01
